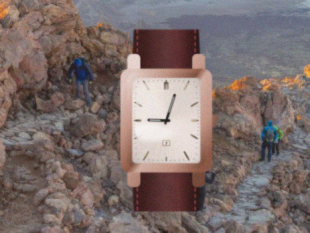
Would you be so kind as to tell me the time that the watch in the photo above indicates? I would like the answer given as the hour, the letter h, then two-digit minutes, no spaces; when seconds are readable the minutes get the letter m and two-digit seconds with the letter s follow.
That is 9h03
